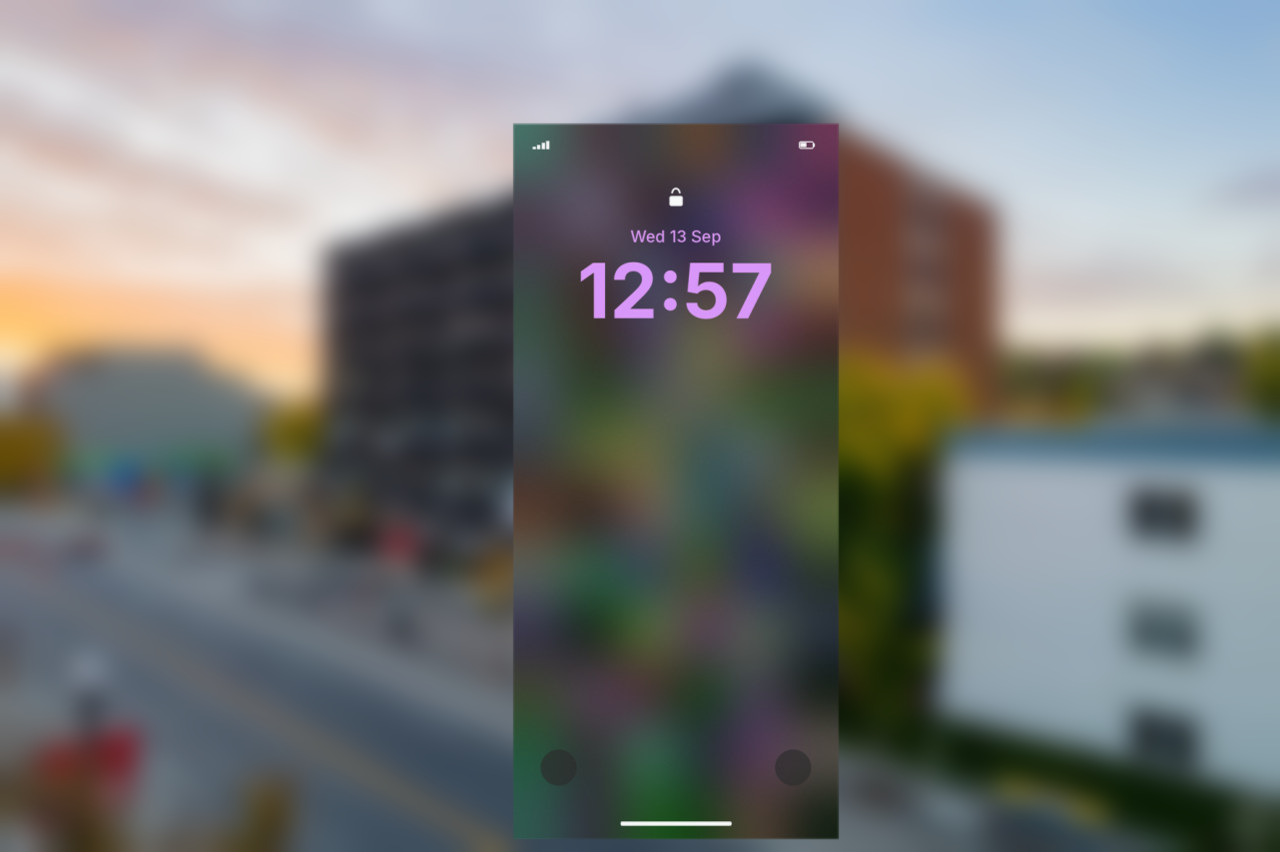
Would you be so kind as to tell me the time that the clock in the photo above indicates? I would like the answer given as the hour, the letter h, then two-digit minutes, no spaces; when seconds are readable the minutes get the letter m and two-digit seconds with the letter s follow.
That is 12h57
